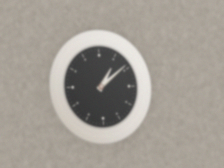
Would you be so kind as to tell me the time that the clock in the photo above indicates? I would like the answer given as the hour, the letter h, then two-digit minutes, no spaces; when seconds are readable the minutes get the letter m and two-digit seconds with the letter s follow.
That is 1h09
